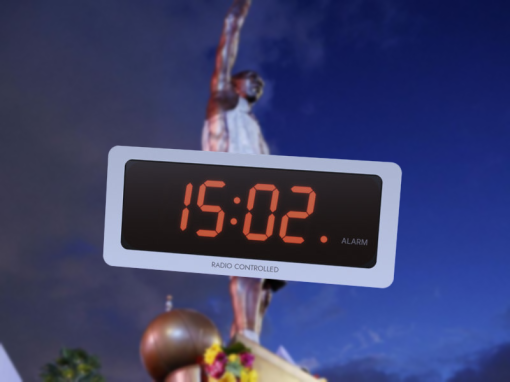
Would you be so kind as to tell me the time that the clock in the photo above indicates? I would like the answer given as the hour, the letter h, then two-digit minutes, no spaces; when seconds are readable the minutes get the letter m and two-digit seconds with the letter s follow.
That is 15h02
